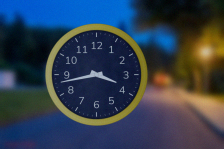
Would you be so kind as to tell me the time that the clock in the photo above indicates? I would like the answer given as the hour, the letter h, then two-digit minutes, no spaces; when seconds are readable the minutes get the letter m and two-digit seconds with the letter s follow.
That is 3h43
